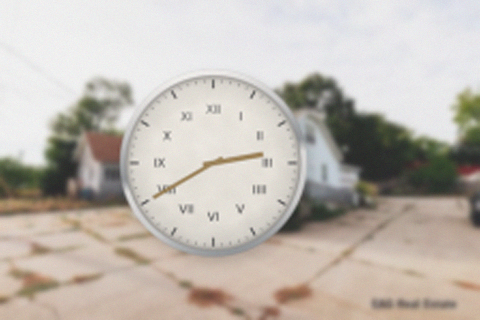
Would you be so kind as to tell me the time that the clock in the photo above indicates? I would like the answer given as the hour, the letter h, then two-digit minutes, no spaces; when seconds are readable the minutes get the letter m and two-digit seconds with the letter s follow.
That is 2h40
